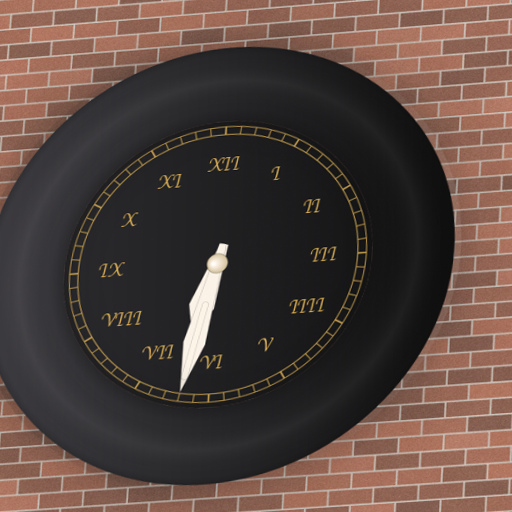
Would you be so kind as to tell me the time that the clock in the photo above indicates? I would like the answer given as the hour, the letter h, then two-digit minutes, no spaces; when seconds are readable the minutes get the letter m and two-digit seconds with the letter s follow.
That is 6h32
